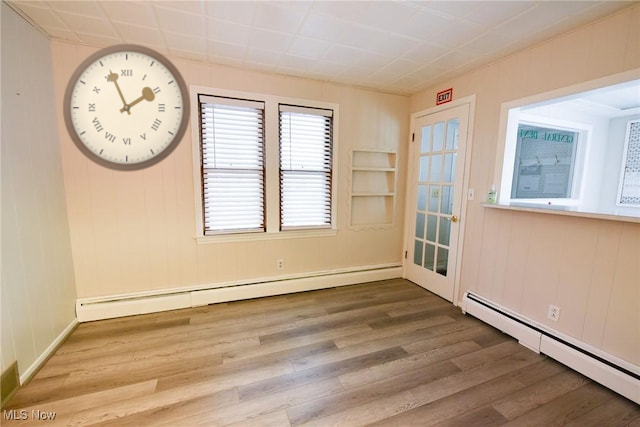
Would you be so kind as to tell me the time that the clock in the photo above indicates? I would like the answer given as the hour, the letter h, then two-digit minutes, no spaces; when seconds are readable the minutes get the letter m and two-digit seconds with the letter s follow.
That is 1h56
